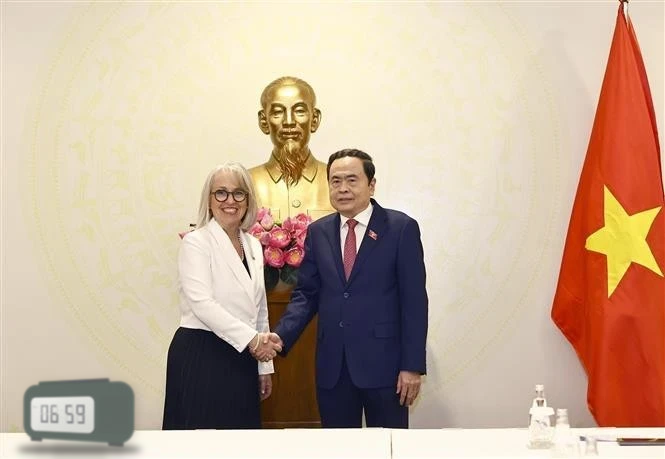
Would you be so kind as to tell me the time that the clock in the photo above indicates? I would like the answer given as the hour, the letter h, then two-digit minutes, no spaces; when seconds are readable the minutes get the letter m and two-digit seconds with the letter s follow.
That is 6h59
